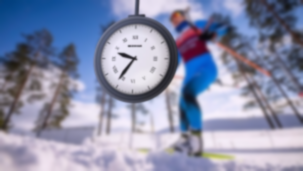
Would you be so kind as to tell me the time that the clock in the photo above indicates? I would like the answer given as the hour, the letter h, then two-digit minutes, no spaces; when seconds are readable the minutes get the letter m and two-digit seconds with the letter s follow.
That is 9h36
